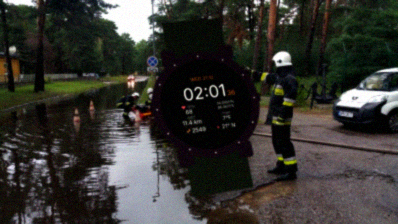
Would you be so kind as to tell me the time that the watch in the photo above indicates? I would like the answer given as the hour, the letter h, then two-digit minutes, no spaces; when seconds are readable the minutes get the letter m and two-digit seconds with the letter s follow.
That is 2h01
